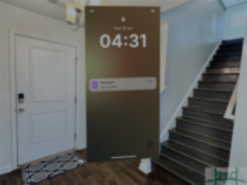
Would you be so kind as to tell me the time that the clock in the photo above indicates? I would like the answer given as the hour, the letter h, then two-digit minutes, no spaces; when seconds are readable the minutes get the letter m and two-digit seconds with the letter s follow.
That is 4h31
